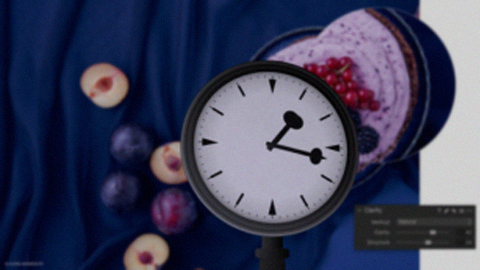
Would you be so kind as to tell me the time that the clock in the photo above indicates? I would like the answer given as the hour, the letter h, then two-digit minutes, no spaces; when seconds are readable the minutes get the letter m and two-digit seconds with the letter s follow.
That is 1h17
